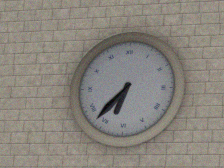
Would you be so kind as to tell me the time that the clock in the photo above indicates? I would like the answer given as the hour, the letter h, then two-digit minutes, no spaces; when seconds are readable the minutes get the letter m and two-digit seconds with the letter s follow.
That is 6h37
